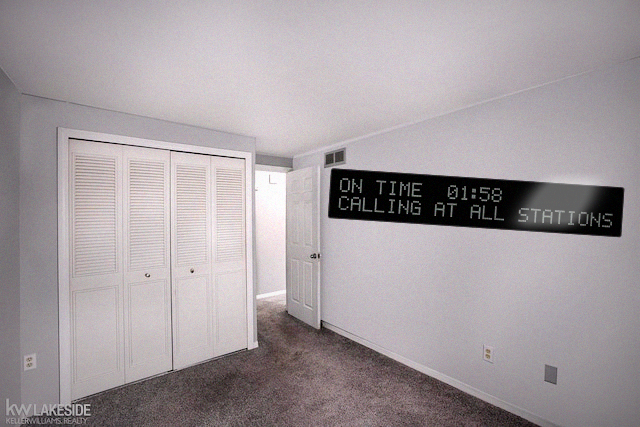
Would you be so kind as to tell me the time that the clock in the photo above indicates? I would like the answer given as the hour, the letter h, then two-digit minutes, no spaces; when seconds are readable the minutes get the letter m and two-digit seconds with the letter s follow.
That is 1h58
